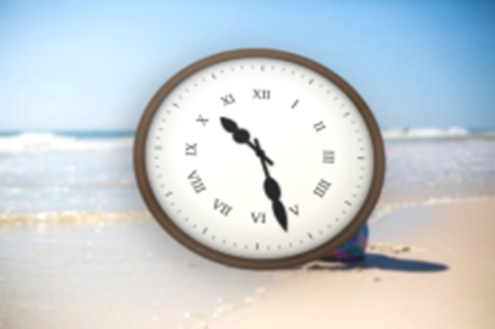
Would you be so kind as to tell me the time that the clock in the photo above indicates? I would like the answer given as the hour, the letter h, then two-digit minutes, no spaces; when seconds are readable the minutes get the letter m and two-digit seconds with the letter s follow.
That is 10h27
